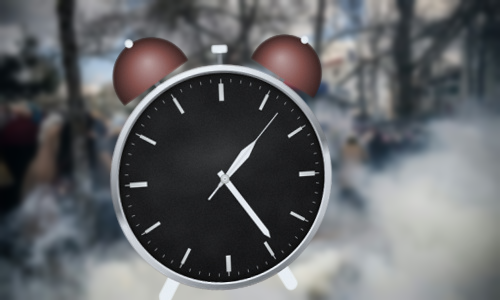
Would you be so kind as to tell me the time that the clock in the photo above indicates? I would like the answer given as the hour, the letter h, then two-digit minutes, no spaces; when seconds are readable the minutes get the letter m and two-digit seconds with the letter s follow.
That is 1h24m07s
